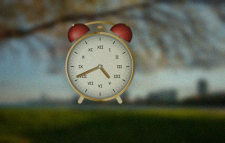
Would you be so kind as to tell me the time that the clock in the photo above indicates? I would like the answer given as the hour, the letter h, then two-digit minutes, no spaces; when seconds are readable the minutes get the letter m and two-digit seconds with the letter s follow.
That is 4h41
